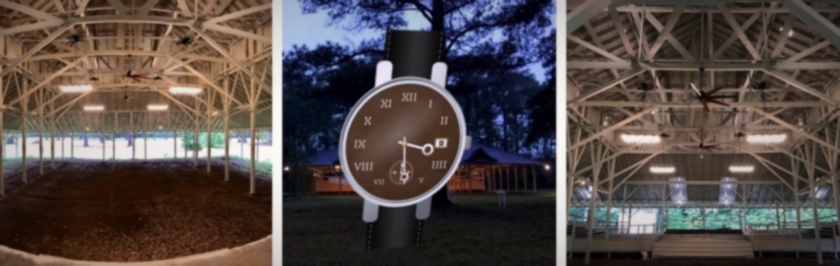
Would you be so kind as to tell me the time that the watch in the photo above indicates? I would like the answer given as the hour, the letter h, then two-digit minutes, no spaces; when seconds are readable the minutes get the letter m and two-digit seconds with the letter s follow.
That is 3h29
